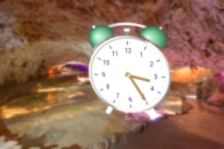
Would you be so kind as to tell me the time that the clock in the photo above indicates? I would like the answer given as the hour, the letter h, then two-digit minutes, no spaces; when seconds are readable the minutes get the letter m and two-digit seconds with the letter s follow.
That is 3h25
